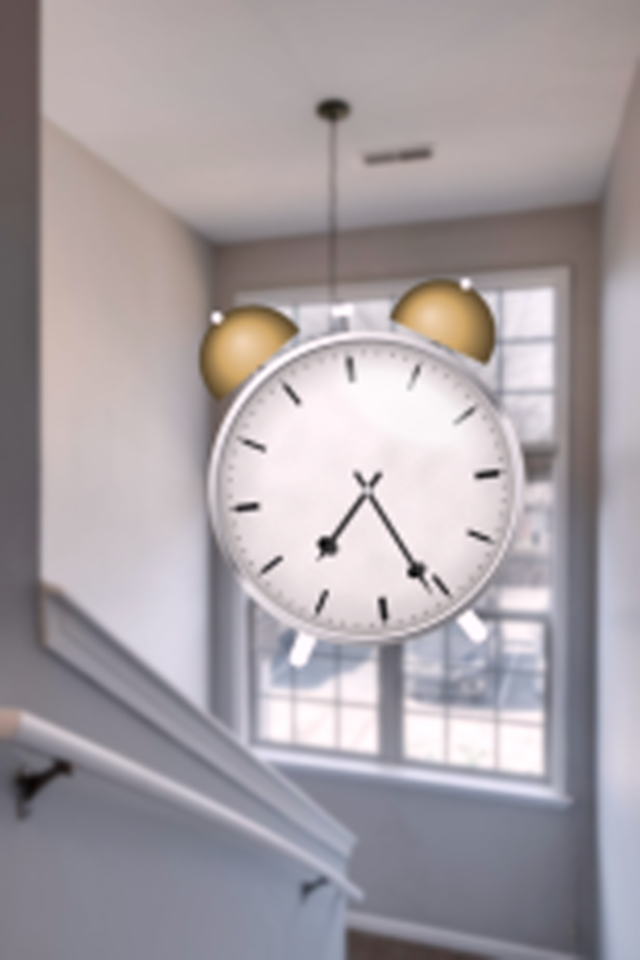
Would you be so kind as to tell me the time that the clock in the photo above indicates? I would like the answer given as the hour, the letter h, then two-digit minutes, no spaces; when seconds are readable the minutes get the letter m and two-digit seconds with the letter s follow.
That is 7h26
